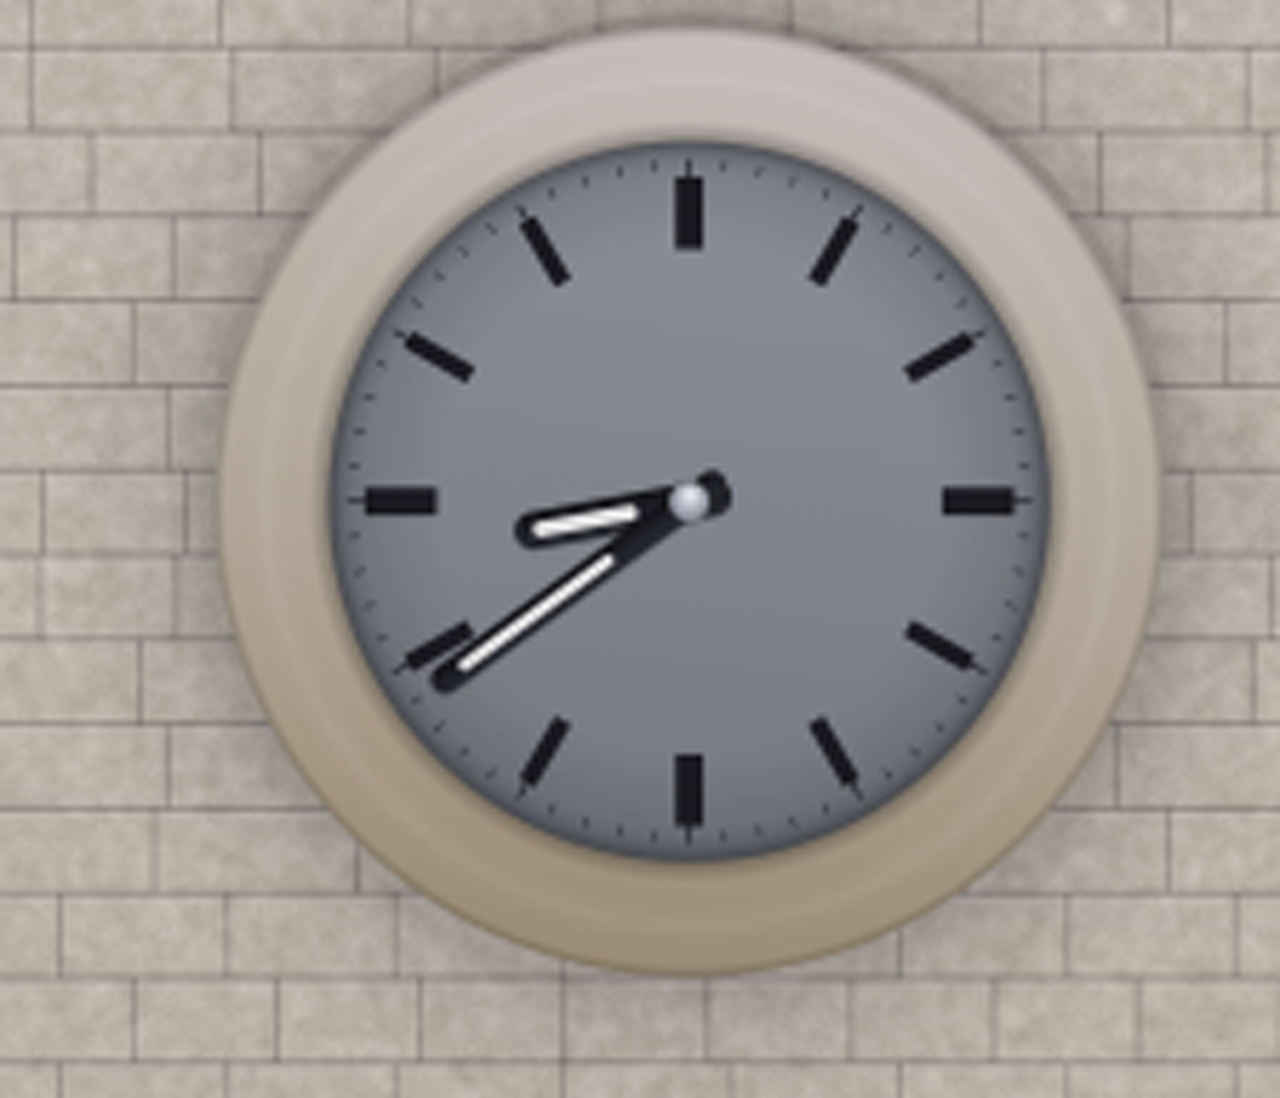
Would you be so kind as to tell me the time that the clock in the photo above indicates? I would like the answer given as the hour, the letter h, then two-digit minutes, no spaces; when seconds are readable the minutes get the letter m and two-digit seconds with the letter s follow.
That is 8h39
